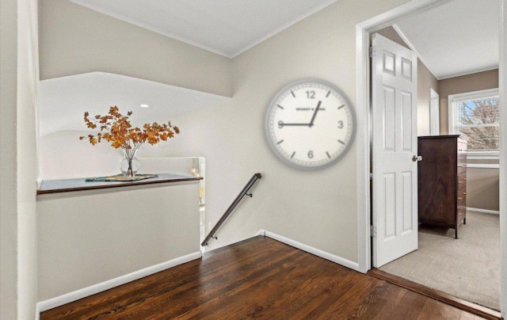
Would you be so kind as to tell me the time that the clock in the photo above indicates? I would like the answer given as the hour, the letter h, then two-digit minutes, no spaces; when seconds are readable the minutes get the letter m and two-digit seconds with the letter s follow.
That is 12h45
